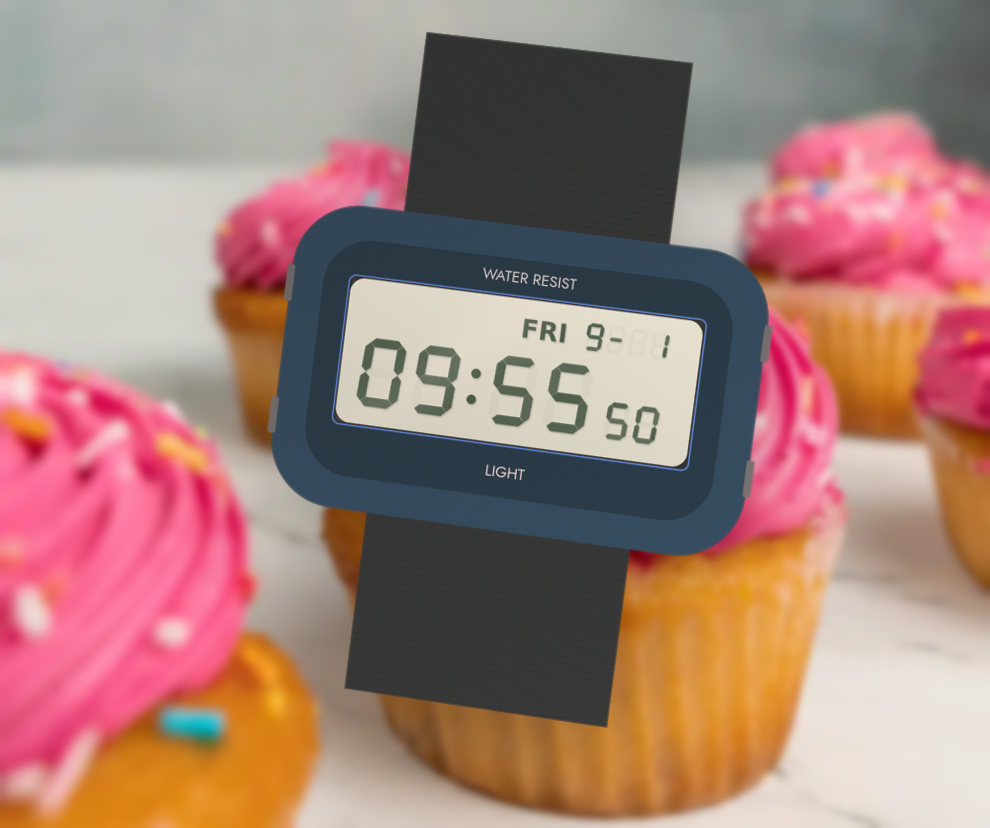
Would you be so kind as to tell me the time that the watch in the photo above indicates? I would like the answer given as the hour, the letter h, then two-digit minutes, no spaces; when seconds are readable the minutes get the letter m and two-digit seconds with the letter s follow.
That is 9h55m50s
